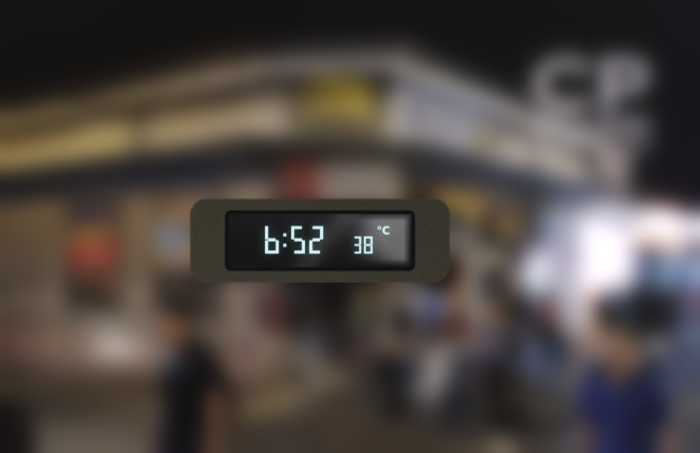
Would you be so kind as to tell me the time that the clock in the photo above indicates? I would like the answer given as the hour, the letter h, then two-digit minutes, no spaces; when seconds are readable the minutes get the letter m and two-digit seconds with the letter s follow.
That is 6h52
